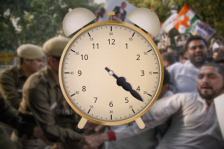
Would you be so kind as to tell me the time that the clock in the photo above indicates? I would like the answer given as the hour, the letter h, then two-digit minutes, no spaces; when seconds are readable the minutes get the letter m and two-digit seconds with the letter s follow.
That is 4h22
